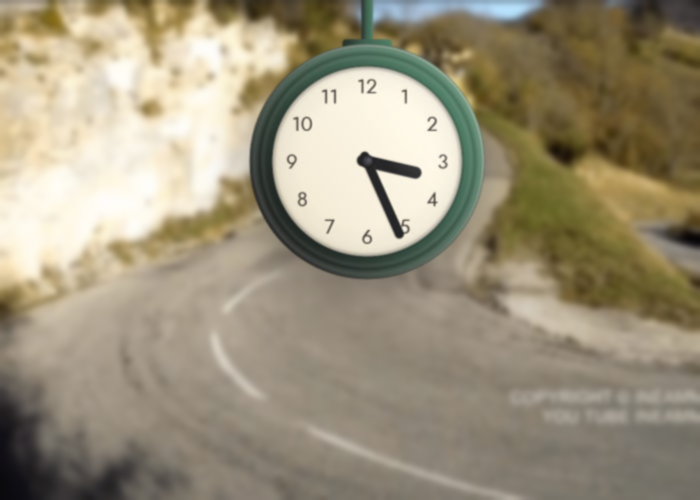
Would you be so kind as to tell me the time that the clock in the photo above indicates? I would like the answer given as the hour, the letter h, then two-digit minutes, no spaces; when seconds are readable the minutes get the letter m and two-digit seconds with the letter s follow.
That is 3h26
